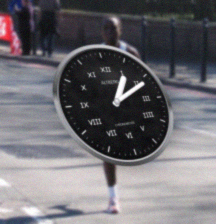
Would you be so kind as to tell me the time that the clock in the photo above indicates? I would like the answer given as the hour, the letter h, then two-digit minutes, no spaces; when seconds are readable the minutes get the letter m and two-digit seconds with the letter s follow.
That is 1h11
